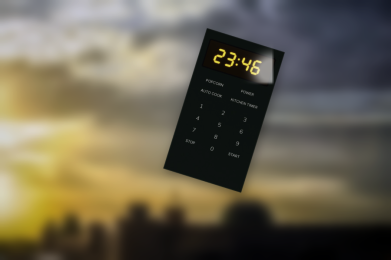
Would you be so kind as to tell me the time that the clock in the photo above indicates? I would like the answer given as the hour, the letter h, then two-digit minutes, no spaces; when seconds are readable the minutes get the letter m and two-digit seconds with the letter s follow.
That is 23h46
